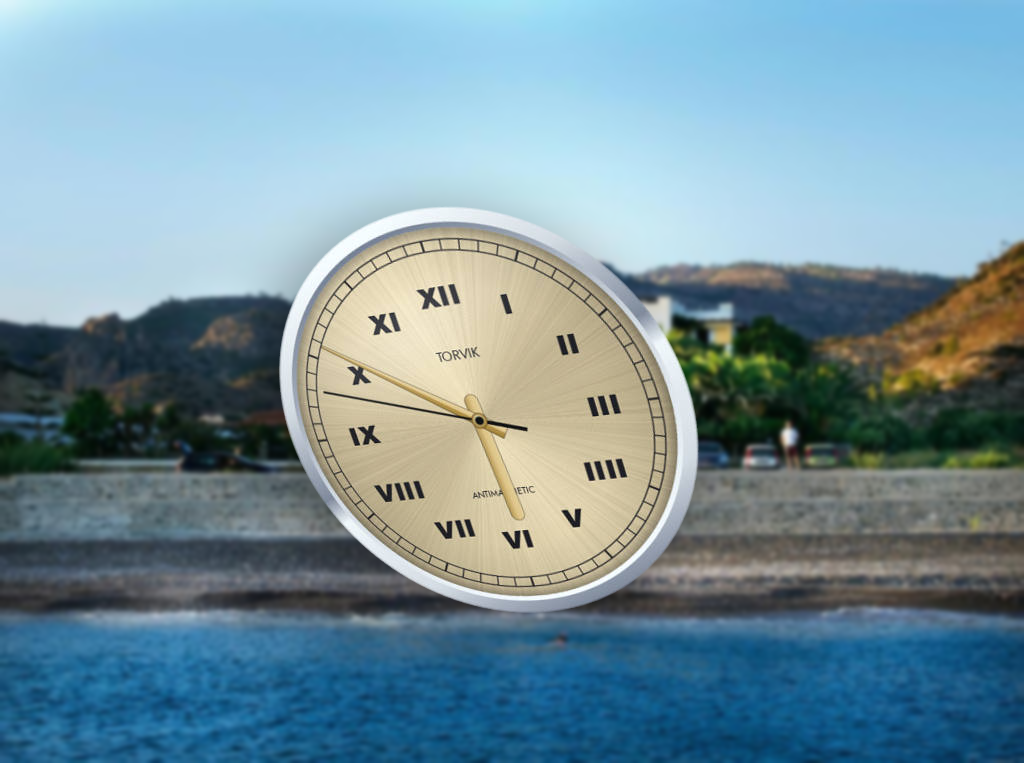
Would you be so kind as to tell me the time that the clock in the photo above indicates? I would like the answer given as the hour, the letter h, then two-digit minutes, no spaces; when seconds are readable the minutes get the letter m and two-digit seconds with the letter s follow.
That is 5h50m48s
